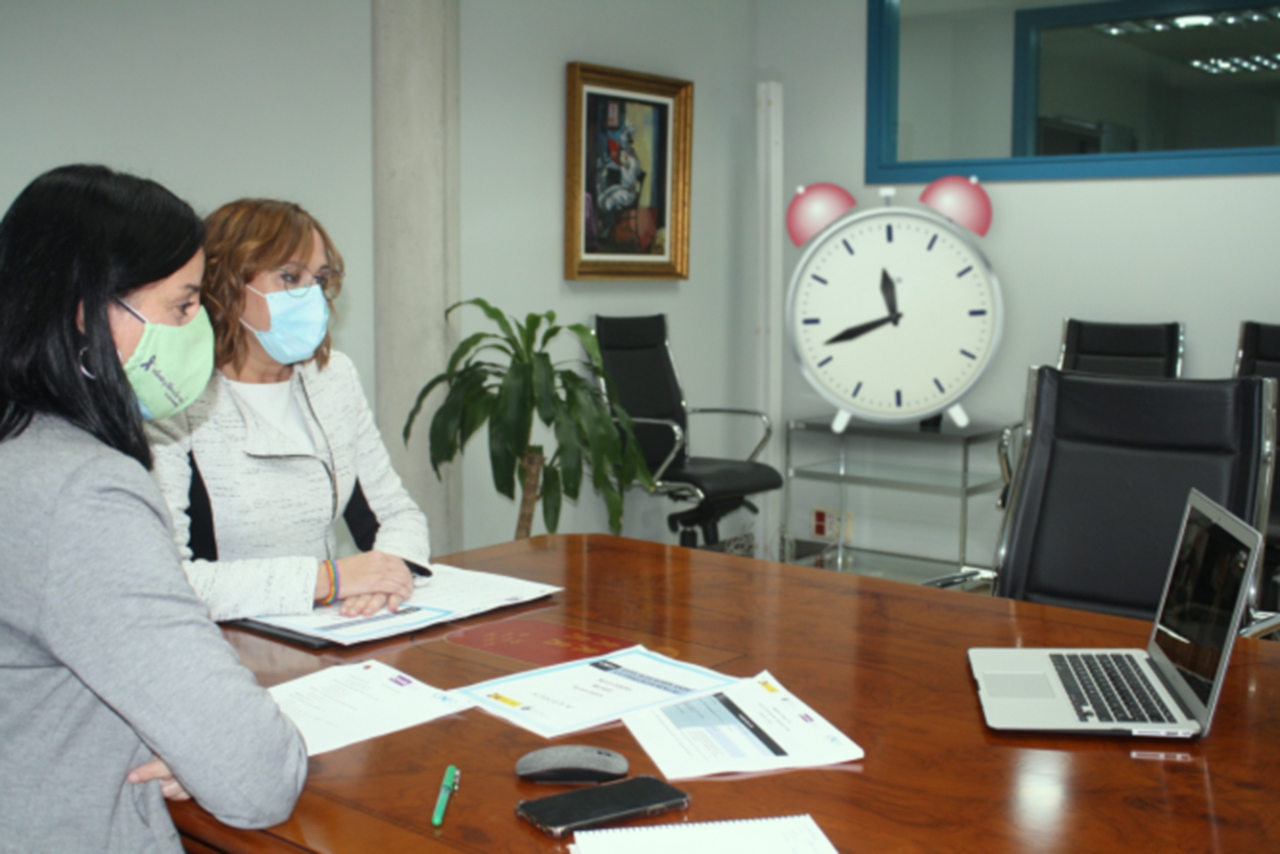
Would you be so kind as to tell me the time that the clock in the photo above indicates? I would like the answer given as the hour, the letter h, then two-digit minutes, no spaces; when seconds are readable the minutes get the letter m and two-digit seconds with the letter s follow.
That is 11h42
